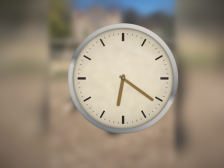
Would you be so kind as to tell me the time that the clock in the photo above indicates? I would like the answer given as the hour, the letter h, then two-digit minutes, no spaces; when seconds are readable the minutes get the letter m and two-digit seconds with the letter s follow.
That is 6h21
